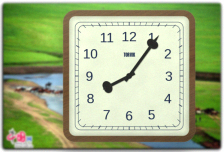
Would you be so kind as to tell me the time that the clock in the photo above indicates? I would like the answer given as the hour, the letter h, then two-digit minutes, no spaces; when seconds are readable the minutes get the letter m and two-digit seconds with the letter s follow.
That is 8h06
